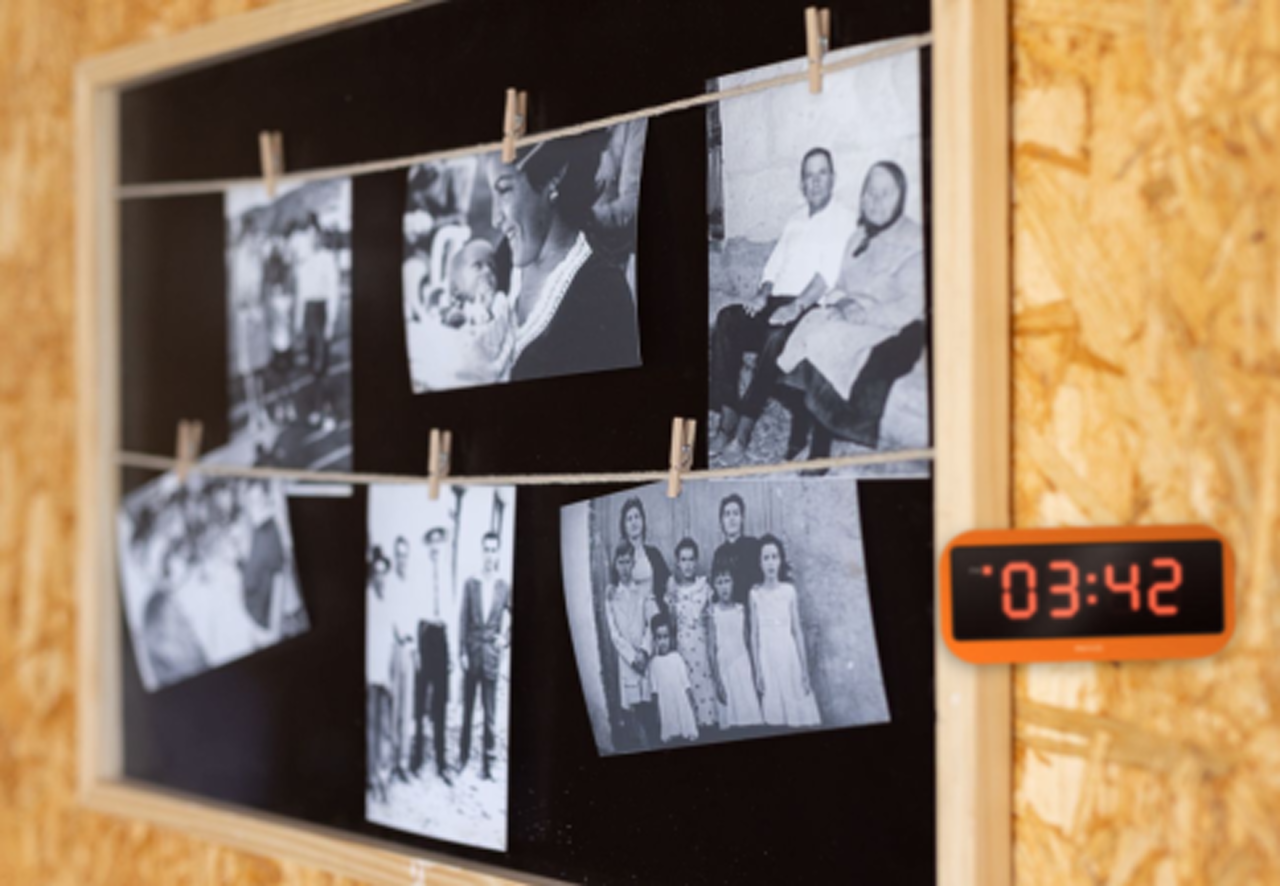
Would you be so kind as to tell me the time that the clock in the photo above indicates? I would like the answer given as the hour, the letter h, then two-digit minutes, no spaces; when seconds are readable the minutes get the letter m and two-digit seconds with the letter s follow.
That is 3h42
